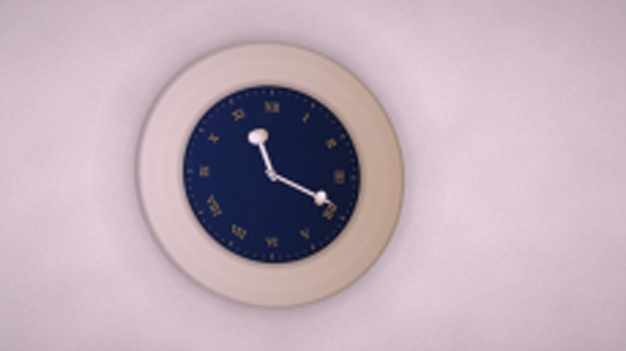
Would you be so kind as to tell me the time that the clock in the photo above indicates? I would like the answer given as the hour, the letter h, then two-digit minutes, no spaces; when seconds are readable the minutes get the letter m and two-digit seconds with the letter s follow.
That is 11h19
